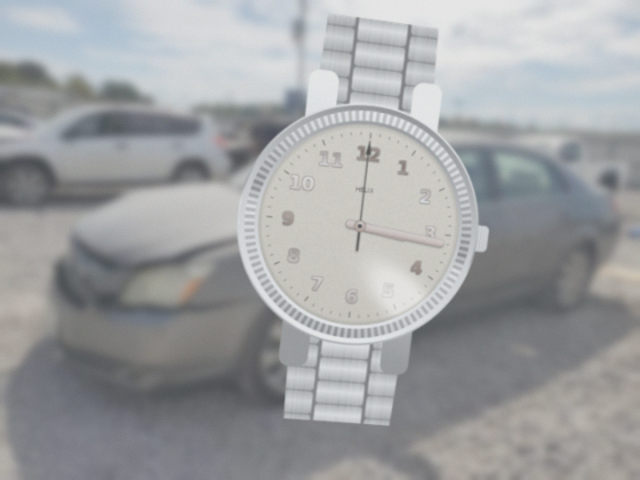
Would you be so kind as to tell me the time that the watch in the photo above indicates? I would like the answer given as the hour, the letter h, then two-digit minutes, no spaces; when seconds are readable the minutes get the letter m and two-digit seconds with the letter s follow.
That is 3h16m00s
